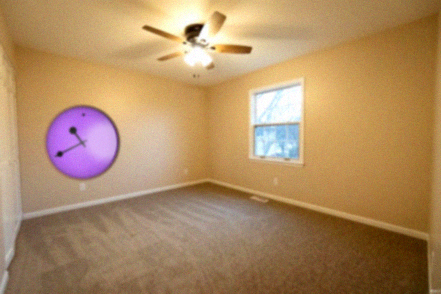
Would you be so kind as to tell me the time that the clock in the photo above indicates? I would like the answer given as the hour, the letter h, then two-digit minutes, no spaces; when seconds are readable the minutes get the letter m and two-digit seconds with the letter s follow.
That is 10h40
